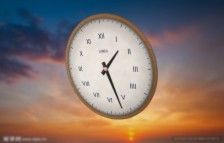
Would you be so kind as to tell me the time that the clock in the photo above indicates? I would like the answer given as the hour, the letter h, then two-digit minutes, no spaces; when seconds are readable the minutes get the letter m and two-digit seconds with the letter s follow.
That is 1h27
